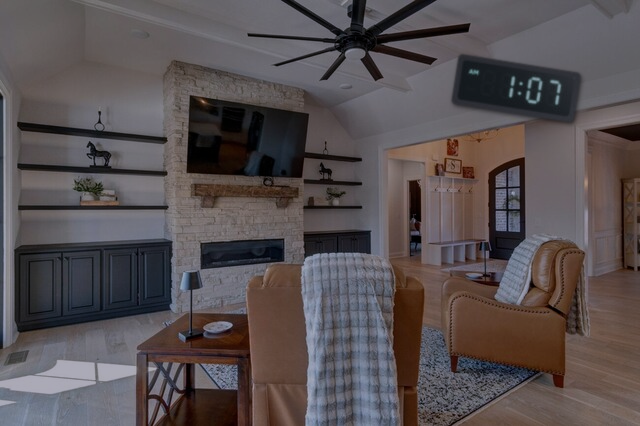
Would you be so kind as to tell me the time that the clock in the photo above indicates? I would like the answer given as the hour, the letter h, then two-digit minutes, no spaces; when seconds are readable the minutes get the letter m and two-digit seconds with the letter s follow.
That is 1h07
